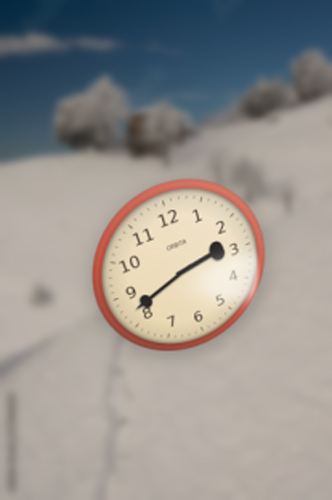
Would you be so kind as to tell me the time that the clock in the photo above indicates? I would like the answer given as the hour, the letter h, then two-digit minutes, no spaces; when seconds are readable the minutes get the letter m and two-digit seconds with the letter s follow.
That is 2h42
